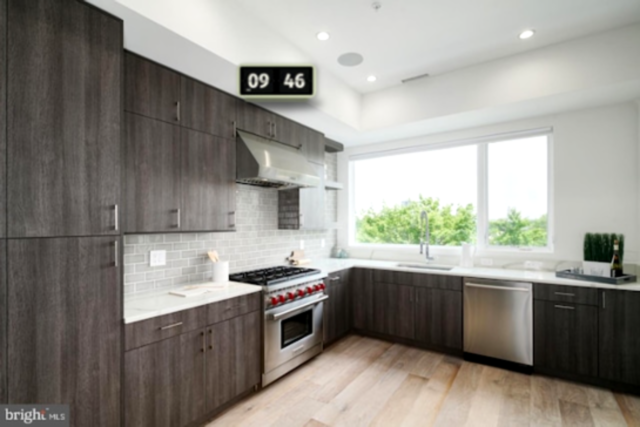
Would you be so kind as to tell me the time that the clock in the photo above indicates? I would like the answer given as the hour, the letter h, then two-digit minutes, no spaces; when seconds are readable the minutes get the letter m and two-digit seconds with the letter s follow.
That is 9h46
